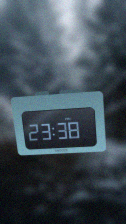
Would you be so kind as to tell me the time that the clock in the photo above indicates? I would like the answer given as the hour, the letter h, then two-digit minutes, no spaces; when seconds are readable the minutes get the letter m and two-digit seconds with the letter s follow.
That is 23h38
